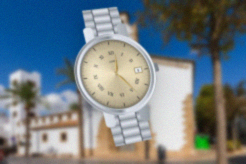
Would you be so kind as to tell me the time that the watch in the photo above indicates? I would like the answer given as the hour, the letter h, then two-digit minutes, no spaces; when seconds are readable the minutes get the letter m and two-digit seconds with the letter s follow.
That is 12h24
